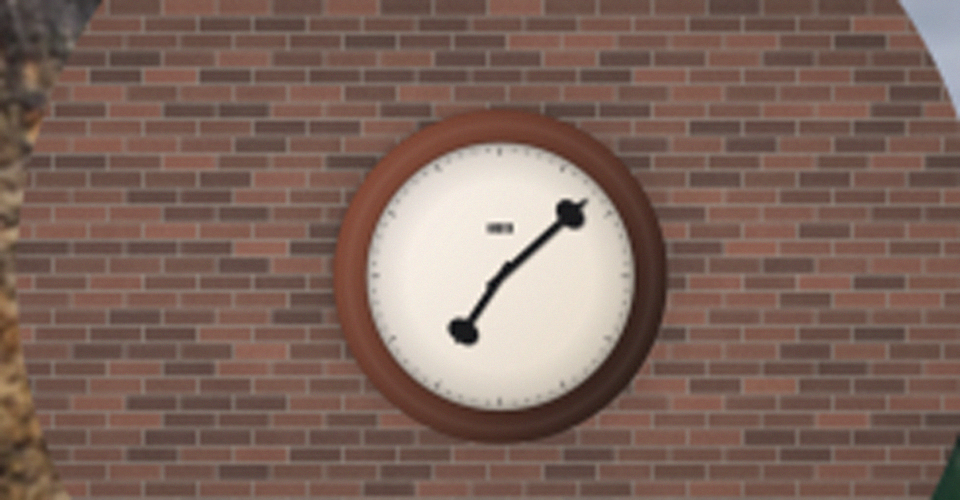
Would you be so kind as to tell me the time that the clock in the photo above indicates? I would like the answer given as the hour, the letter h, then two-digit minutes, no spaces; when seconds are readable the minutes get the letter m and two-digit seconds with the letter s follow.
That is 7h08
